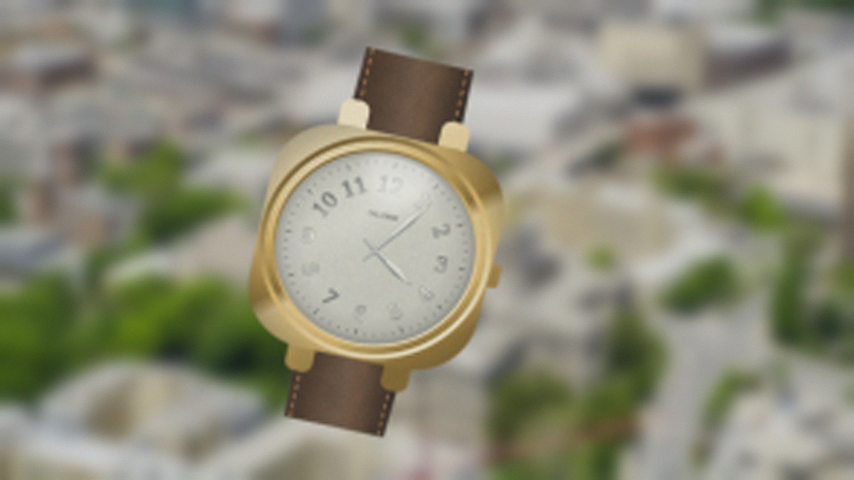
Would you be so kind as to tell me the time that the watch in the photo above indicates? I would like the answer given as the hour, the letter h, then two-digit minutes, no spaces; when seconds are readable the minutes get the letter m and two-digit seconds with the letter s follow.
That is 4h06
